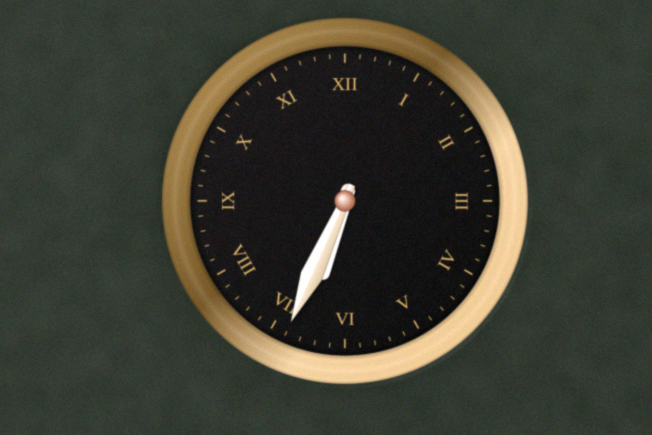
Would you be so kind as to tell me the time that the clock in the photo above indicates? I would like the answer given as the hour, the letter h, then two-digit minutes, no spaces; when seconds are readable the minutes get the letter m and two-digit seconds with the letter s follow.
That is 6h34
